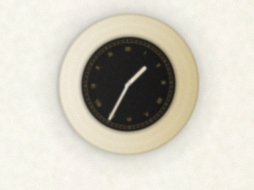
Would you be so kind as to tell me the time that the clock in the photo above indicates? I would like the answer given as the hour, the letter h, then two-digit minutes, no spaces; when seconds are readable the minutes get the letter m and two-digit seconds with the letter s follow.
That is 1h35
